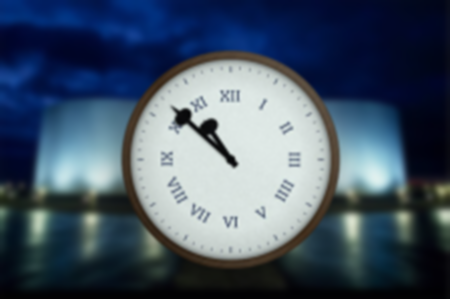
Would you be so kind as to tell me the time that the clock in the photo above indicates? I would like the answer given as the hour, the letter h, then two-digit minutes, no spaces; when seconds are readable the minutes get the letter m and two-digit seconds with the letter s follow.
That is 10h52
